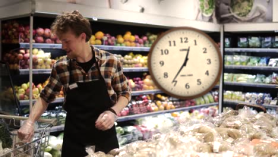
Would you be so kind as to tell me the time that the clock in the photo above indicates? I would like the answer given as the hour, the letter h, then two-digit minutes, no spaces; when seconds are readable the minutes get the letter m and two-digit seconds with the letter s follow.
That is 12h36
